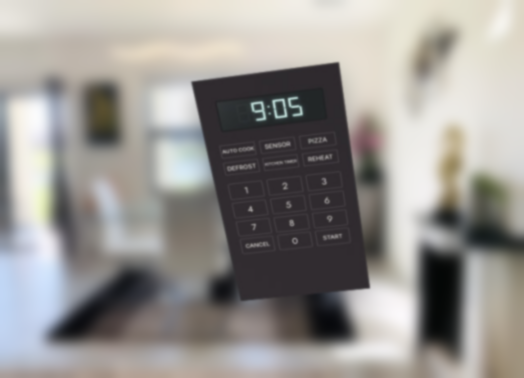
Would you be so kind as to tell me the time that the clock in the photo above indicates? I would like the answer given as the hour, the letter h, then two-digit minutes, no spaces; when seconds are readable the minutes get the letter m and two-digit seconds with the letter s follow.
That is 9h05
